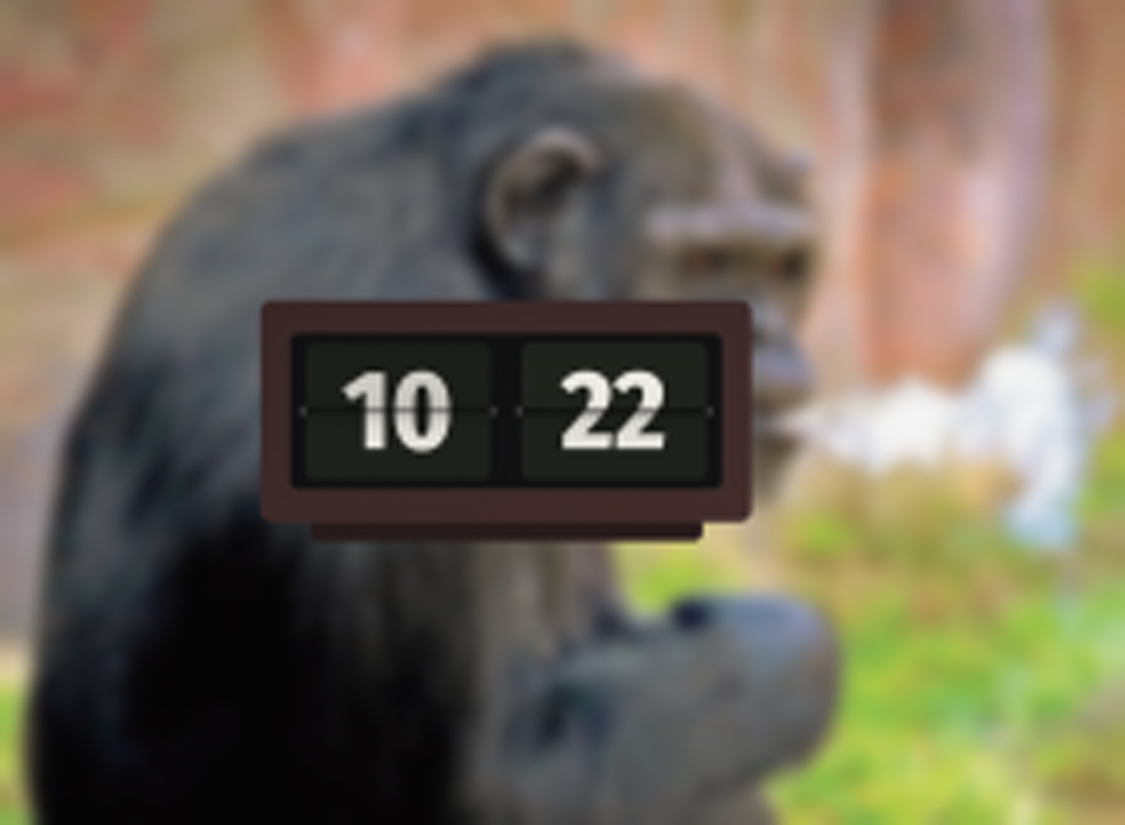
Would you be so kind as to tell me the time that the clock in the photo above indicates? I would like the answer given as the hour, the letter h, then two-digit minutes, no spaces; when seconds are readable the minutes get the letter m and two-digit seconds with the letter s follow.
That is 10h22
